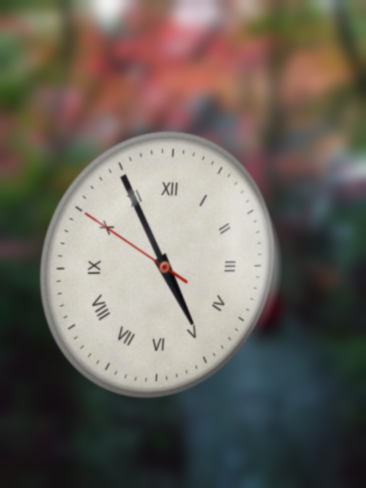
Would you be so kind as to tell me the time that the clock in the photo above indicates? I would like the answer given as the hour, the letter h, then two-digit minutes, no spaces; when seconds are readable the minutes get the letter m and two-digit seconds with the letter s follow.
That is 4h54m50s
